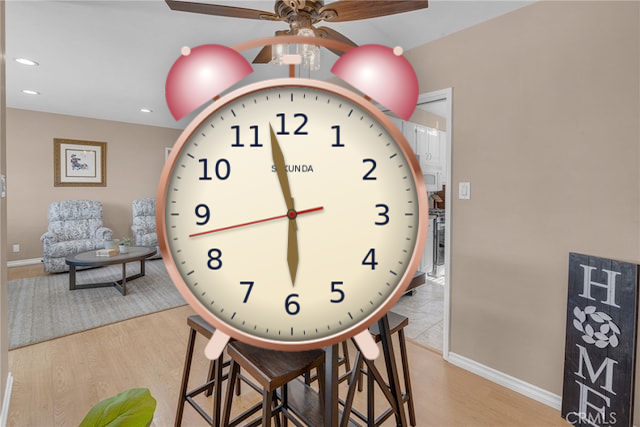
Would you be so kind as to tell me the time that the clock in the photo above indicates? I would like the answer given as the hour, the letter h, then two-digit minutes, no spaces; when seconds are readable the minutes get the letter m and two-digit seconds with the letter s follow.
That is 5h57m43s
